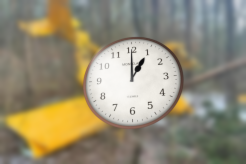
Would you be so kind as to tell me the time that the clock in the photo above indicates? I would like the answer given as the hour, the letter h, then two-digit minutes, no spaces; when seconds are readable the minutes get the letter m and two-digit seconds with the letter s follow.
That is 1h00
